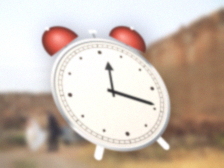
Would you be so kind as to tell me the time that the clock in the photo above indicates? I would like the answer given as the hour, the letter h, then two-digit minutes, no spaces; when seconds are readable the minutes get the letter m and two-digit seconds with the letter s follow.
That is 12h19
